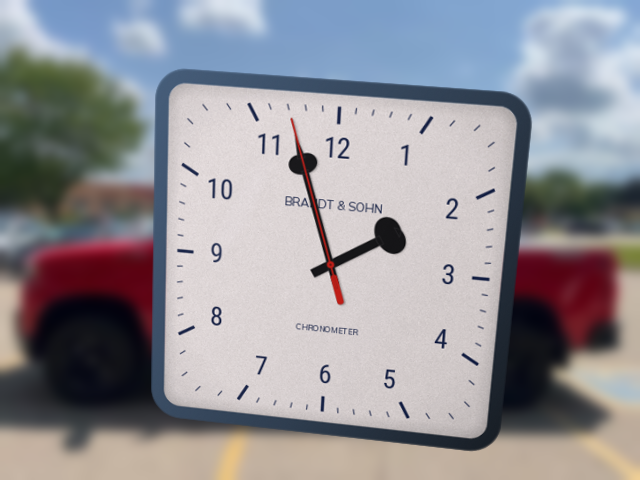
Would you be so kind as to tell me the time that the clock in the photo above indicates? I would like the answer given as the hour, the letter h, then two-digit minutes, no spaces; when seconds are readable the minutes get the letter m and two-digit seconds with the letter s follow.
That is 1h56m57s
